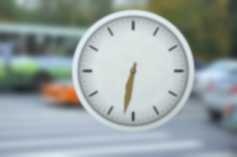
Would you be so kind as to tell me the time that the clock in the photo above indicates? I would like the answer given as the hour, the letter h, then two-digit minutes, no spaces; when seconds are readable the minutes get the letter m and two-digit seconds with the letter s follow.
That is 6h32
